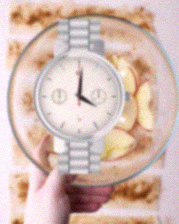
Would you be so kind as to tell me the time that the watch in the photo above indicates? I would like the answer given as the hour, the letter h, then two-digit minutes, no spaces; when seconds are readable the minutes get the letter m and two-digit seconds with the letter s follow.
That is 4h01
